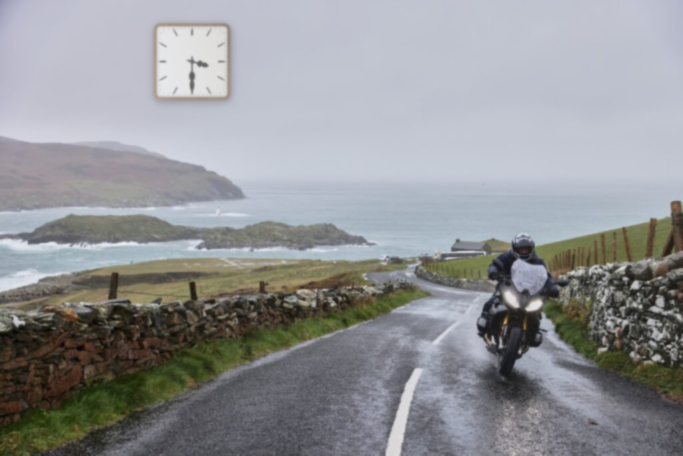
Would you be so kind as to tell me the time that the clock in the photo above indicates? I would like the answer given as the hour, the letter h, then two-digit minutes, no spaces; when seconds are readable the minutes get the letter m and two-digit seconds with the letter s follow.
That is 3h30
